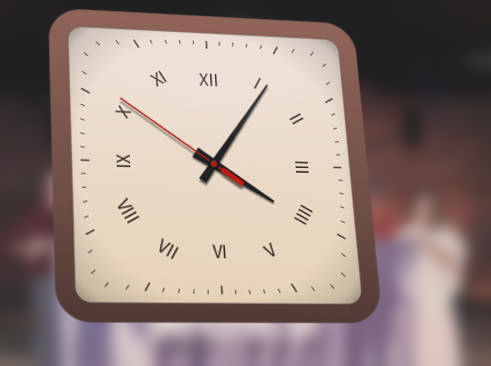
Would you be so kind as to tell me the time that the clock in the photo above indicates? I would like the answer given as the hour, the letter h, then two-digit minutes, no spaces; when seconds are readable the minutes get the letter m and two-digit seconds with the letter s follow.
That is 4h05m51s
